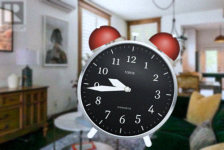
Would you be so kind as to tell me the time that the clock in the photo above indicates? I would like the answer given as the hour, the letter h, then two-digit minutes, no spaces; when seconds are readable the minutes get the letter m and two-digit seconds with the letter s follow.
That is 9h44
